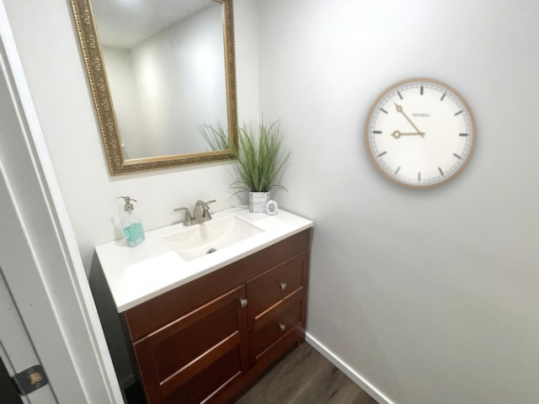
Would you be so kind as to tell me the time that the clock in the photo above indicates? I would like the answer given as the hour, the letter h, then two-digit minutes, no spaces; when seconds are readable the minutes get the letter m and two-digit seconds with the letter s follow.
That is 8h53
